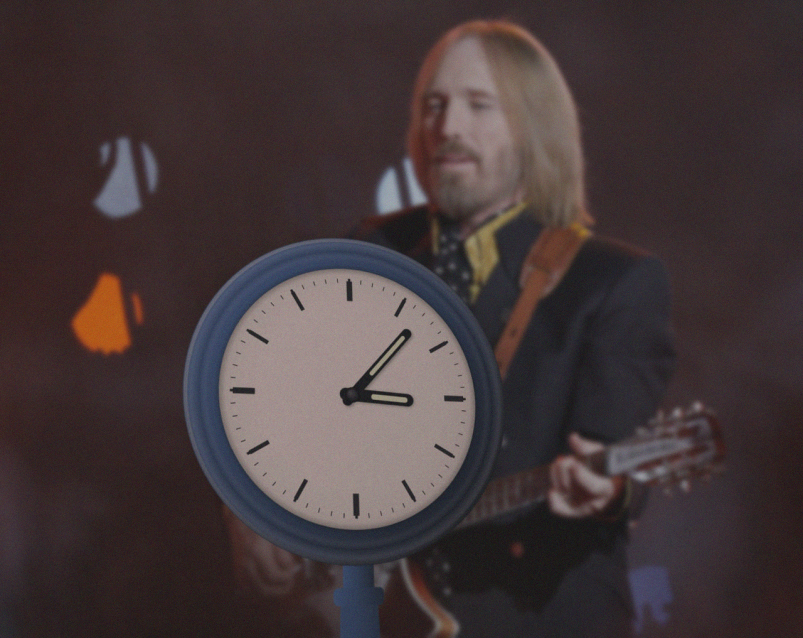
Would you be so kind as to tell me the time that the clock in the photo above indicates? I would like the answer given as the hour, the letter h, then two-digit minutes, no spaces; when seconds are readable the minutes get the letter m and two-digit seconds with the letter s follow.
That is 3h07
